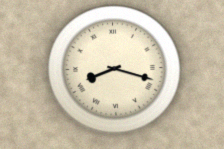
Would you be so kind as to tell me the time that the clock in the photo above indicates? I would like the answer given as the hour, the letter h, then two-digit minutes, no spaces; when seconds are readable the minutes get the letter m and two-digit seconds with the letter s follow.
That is 8h18
